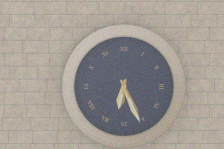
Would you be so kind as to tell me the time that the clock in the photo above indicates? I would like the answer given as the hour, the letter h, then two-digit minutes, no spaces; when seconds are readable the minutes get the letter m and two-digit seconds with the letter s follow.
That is 6h26
